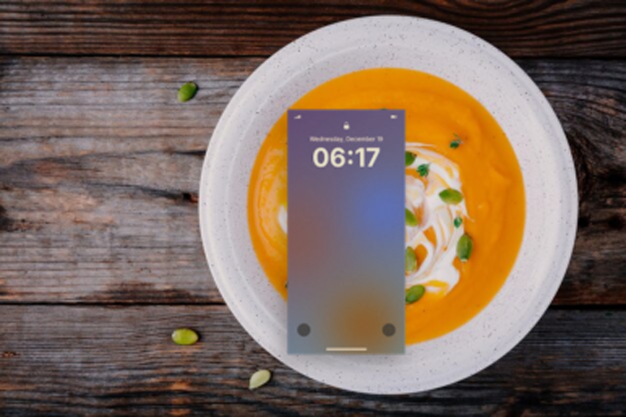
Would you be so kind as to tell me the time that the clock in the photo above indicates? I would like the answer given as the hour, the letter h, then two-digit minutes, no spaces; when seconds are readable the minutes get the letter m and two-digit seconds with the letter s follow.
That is 6h17
